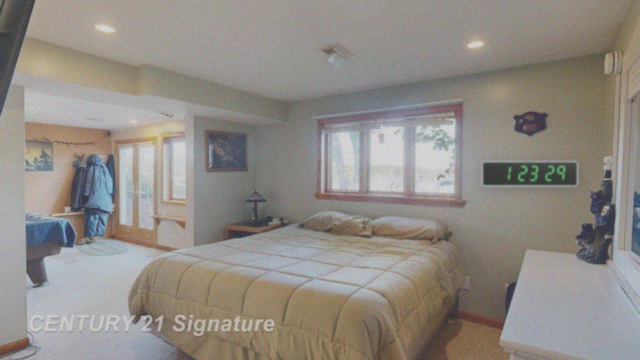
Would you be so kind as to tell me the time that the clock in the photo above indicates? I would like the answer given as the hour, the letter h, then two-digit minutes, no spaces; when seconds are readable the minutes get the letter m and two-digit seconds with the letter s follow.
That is 1h23m29s
